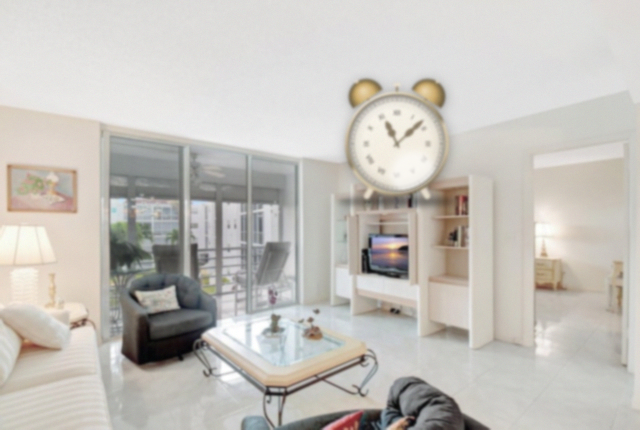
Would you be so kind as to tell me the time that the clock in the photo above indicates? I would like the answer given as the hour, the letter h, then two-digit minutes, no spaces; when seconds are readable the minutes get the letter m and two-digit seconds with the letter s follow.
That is 11h08
